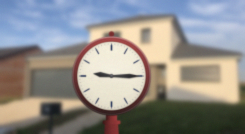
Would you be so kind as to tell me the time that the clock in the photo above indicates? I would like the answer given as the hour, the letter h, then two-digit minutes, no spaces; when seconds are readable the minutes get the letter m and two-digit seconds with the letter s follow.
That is 9h15
